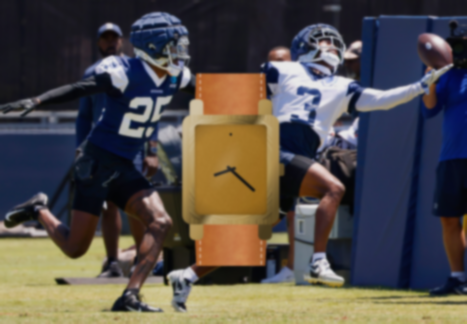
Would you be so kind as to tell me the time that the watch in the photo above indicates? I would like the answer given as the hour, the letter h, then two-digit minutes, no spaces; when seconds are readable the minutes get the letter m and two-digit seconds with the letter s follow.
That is 8h22
